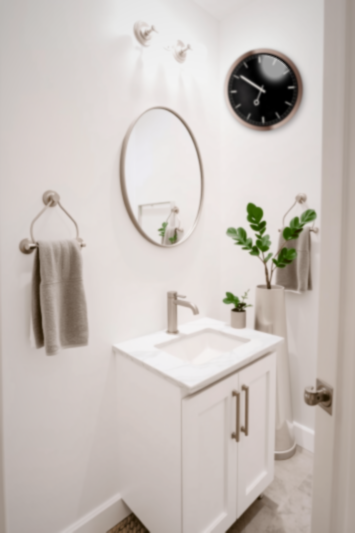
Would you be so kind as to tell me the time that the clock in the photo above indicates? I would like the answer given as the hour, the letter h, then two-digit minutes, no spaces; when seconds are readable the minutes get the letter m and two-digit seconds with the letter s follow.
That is 6h51
